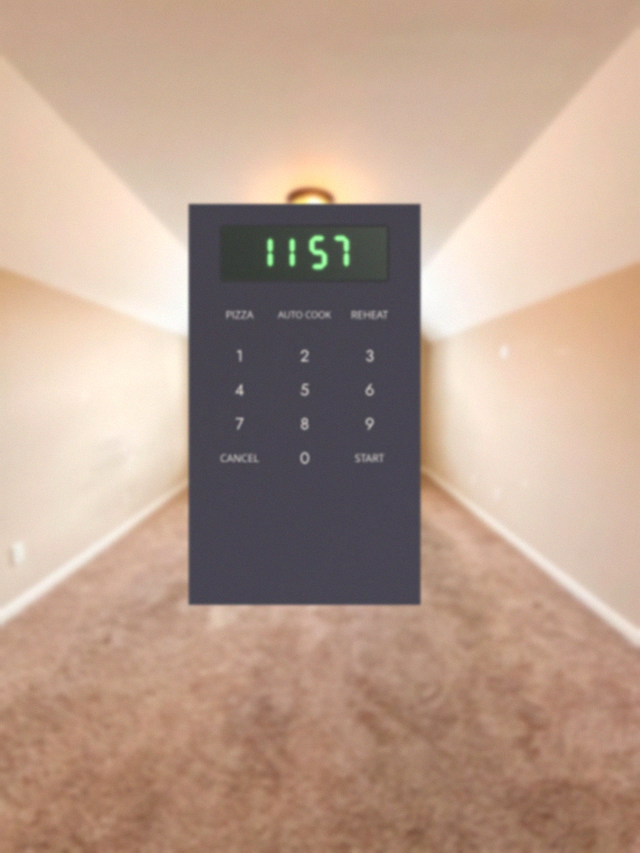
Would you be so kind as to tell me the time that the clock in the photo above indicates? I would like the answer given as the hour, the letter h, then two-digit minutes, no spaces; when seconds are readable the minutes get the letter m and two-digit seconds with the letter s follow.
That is 11h57
